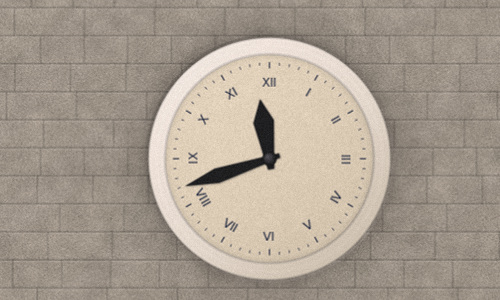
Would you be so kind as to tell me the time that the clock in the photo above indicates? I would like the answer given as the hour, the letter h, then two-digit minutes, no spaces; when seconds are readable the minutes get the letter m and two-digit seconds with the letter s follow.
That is 11h42
